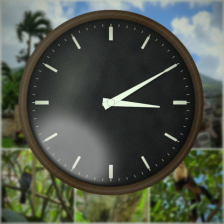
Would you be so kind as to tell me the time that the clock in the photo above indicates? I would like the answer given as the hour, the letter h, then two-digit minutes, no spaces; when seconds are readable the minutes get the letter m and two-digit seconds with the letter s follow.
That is 3h10
